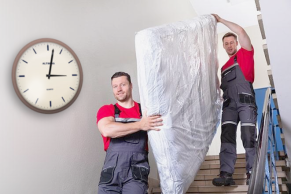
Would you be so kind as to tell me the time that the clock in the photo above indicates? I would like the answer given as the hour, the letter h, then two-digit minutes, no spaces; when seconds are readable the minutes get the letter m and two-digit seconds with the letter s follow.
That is 3h02
